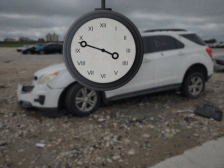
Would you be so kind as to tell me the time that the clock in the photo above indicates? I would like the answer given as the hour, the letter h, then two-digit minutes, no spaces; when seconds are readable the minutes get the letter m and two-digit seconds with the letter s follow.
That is 3h48
